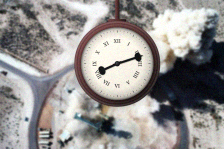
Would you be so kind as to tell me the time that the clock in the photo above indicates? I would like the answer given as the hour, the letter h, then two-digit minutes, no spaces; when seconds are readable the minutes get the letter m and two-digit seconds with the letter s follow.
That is 8h12
